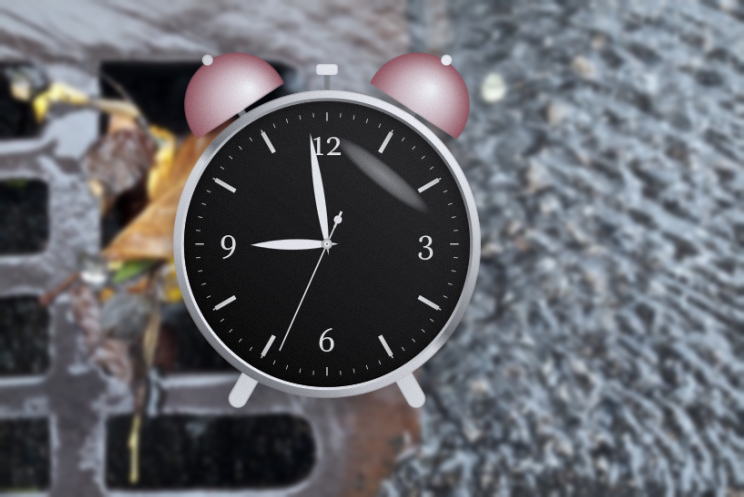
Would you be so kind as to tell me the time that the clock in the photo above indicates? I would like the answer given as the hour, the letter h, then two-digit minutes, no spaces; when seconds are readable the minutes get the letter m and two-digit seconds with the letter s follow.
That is 8h58m34s
